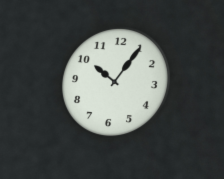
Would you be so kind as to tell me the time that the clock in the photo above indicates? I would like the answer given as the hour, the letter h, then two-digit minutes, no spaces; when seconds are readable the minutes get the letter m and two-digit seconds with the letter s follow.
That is 10h05
